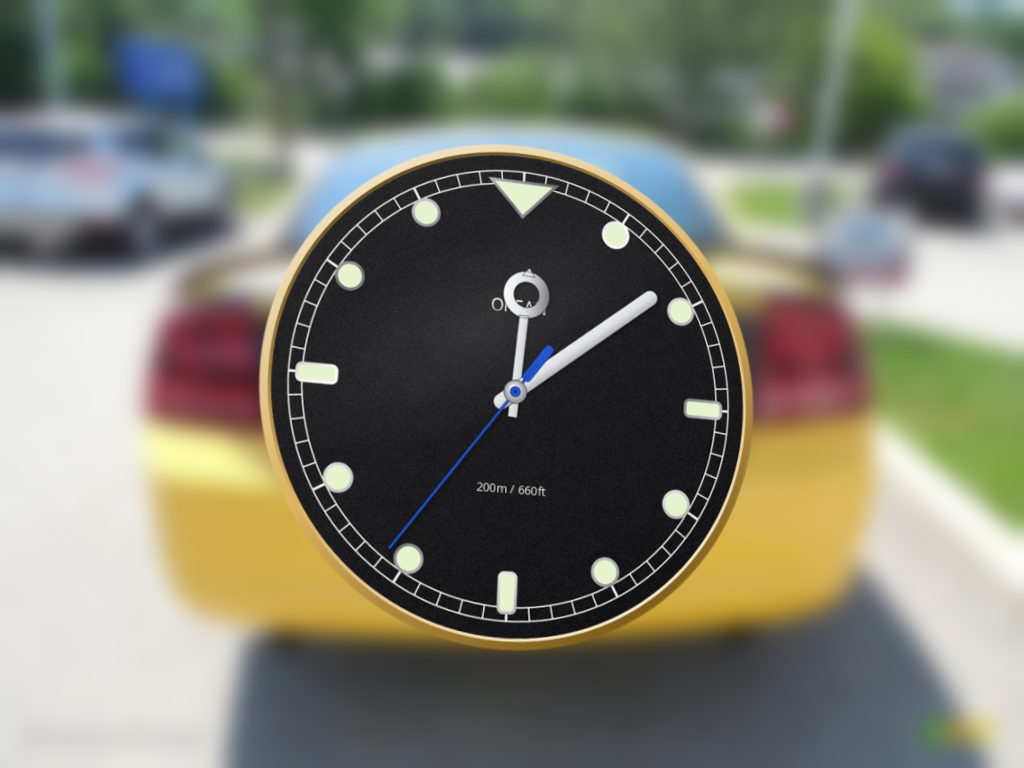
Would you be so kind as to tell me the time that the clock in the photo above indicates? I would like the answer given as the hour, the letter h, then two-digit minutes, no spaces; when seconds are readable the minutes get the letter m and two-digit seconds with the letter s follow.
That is 12h08m36s
